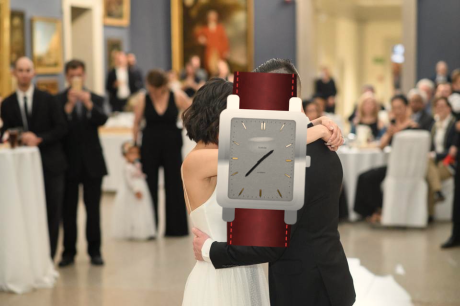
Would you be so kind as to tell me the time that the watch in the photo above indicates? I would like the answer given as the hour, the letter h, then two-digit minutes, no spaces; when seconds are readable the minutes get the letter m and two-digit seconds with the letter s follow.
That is 1h37
